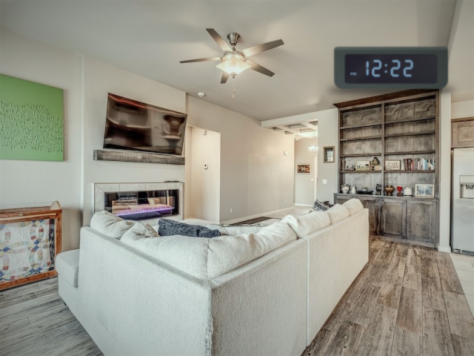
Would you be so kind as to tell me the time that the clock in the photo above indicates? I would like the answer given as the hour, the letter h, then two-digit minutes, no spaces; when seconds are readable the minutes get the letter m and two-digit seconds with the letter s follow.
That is 12h22
